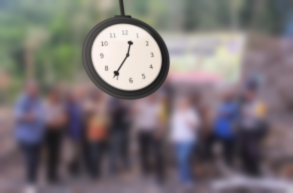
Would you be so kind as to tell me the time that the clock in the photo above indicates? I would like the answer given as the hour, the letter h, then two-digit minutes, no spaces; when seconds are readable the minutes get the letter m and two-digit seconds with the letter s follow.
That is 12h36
